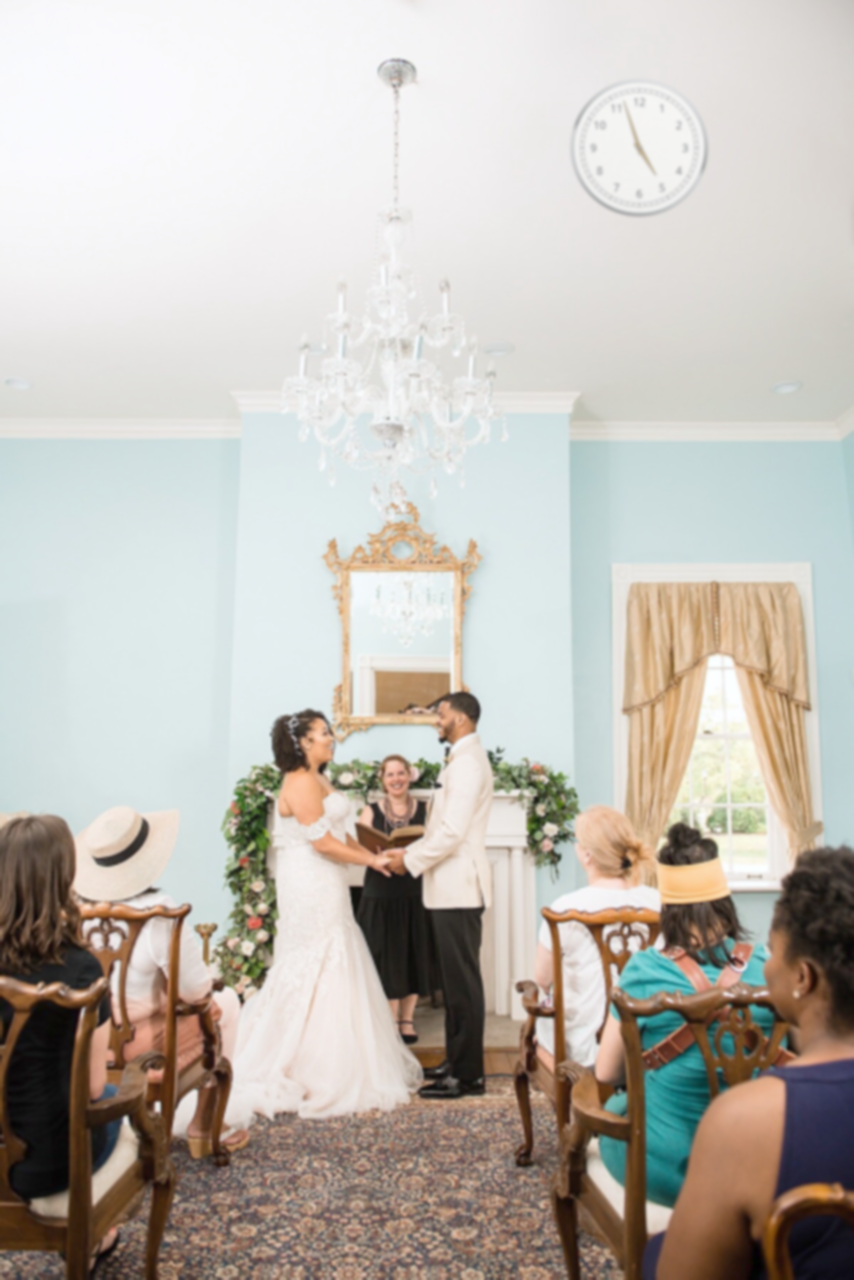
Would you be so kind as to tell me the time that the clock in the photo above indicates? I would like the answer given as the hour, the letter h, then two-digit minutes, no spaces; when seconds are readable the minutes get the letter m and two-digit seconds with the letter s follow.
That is 4h57
